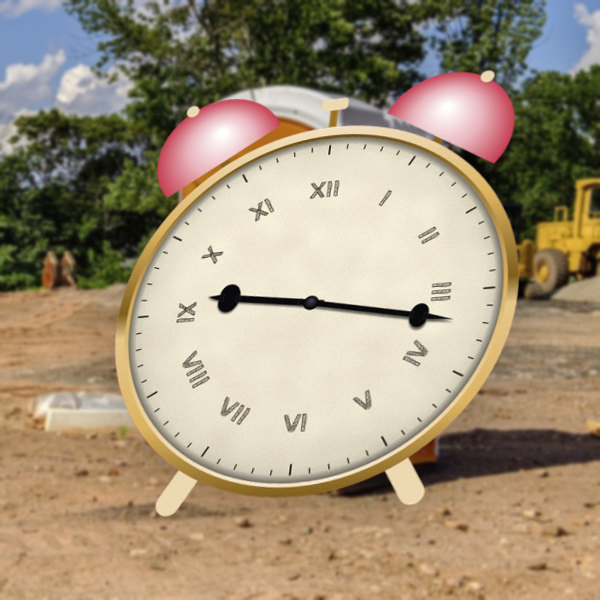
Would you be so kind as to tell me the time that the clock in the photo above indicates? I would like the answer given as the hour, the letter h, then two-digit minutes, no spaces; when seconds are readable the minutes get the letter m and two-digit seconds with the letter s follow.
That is 9h17
